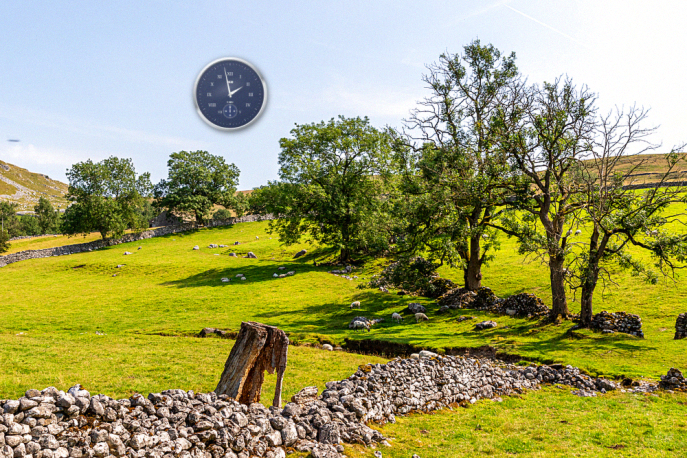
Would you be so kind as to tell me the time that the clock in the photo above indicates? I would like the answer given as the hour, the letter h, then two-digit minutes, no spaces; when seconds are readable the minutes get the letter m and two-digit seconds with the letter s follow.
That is 1h58
